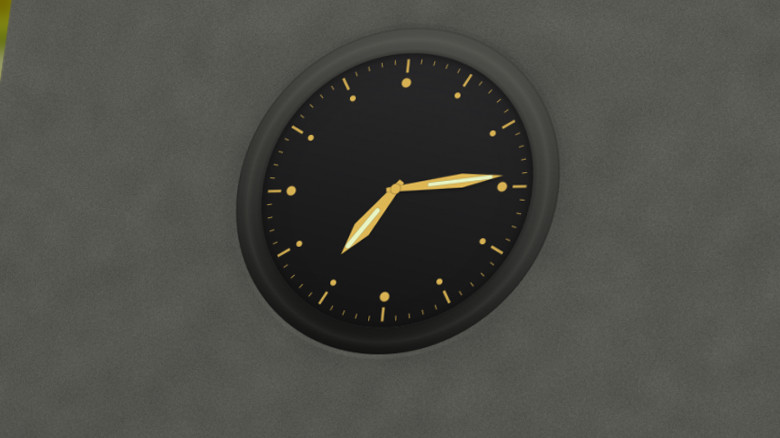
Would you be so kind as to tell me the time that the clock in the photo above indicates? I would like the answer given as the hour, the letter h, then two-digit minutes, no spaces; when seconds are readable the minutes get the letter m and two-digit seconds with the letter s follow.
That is 7h14
